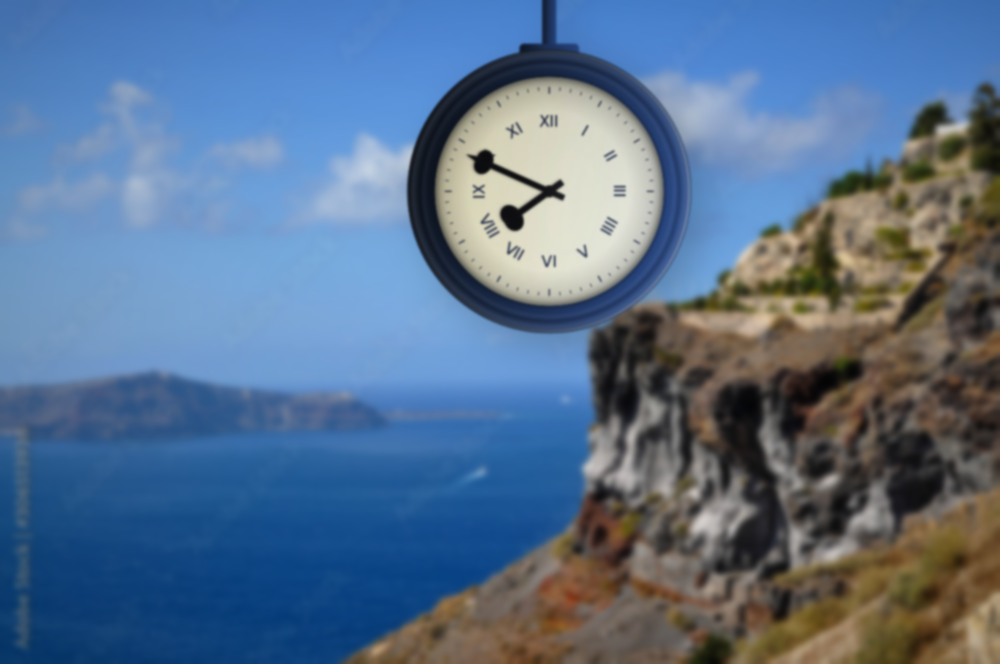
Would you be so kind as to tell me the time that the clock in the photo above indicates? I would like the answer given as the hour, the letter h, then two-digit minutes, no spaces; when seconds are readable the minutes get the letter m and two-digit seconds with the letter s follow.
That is 7h49
